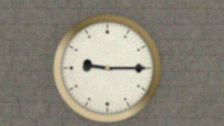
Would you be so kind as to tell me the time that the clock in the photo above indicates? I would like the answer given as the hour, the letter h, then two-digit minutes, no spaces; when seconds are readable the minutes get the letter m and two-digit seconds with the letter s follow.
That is 9h15
